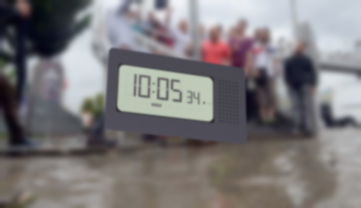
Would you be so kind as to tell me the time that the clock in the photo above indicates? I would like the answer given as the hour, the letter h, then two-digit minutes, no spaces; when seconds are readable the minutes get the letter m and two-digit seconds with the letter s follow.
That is 10h05m34s
